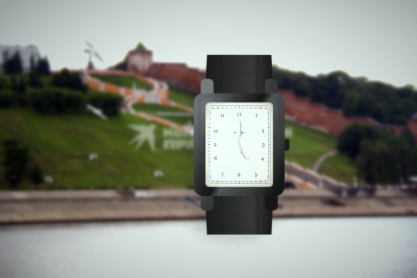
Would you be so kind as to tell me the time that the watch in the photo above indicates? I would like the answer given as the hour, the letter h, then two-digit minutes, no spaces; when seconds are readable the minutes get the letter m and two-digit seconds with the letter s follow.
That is 5h00
